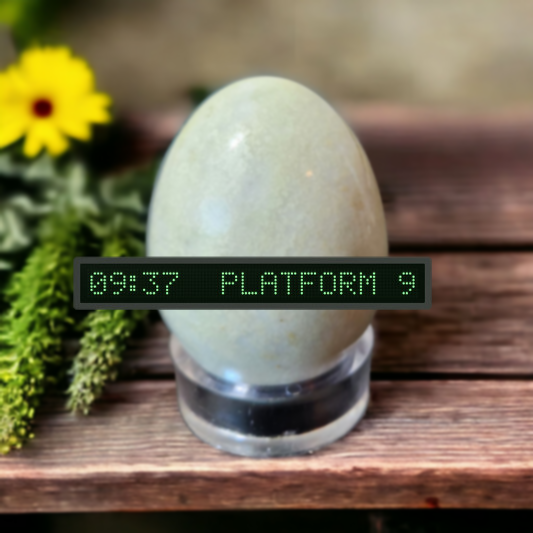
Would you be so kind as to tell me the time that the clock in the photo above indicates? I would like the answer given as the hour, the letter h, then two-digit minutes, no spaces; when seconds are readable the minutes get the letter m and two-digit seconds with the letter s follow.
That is 9h37
